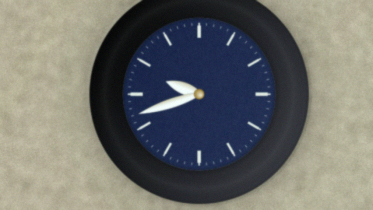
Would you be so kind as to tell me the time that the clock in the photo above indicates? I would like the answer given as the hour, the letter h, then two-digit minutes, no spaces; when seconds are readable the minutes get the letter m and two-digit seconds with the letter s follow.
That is 9h42
